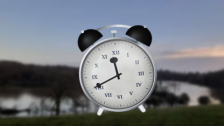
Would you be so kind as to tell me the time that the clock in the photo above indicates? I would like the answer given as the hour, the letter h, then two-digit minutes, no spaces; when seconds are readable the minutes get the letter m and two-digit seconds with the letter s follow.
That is 11h41
